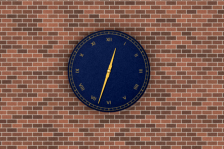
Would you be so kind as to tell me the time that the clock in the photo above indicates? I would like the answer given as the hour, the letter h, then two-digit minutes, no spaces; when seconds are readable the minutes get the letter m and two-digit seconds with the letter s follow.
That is 12h33
